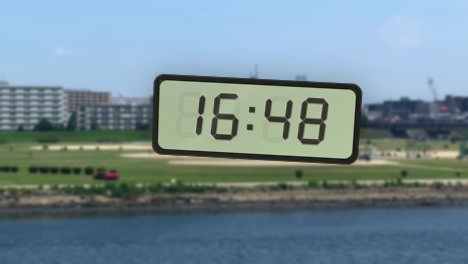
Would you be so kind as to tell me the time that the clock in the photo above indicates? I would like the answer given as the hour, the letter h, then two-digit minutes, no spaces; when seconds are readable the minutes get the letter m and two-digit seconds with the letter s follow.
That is 16h48
